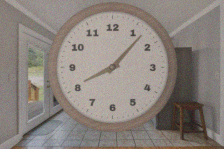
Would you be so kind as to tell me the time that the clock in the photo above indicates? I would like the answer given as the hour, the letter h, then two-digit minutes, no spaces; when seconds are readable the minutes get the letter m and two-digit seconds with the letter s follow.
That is 8h07
